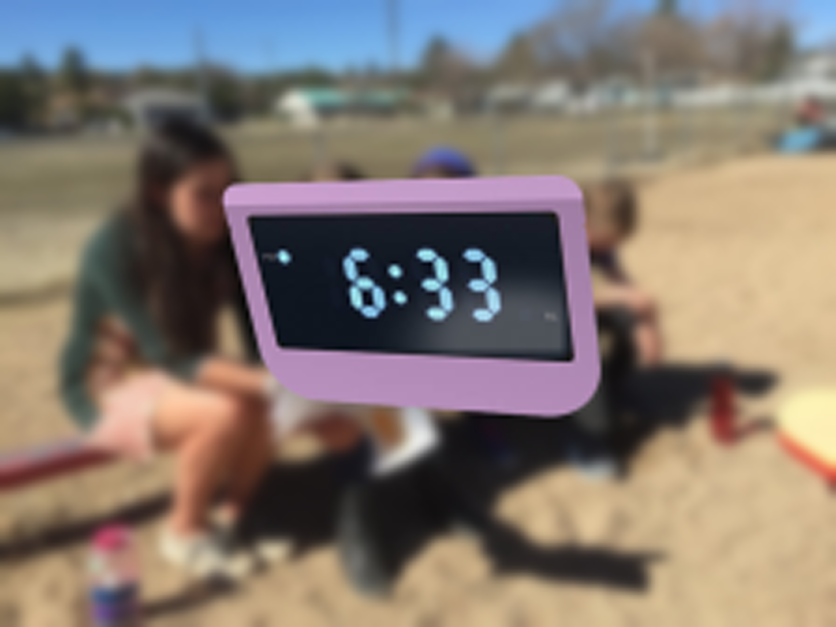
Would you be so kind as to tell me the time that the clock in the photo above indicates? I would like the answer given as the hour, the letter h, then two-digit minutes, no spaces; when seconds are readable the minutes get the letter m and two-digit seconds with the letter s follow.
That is 6h33
